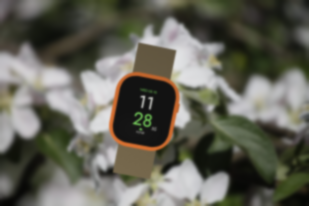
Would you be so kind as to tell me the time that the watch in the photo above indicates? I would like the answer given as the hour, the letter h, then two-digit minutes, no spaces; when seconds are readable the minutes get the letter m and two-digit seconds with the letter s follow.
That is 11h28
